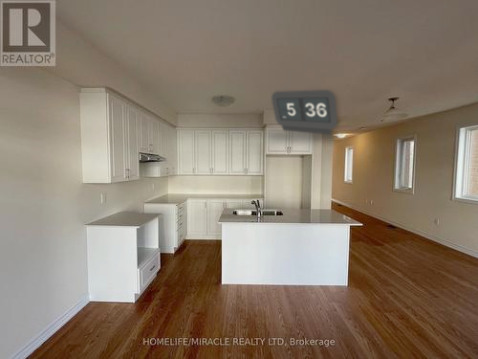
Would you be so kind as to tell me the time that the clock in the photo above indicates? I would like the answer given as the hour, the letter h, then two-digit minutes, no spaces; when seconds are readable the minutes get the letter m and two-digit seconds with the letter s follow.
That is 5h36
